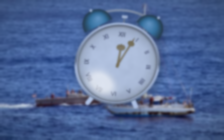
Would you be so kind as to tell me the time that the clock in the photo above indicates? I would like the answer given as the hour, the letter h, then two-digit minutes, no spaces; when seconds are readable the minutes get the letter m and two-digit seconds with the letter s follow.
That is 12h04
